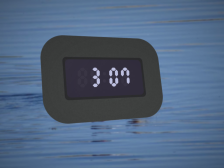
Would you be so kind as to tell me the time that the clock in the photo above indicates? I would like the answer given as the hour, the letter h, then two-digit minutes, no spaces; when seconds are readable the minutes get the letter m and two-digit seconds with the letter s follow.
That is 3h07
